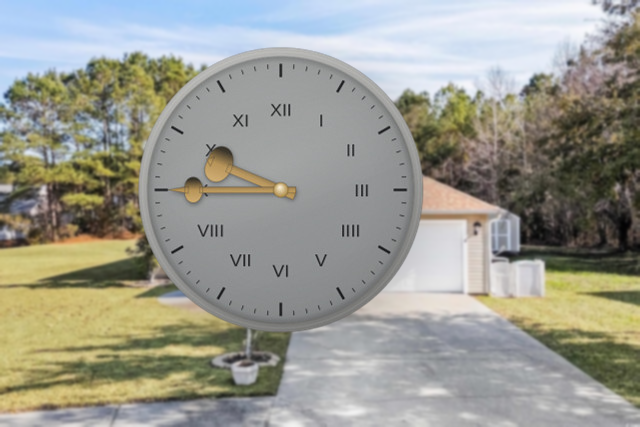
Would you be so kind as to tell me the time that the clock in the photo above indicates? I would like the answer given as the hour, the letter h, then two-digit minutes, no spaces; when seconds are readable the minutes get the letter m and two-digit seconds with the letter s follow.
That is 9h45
